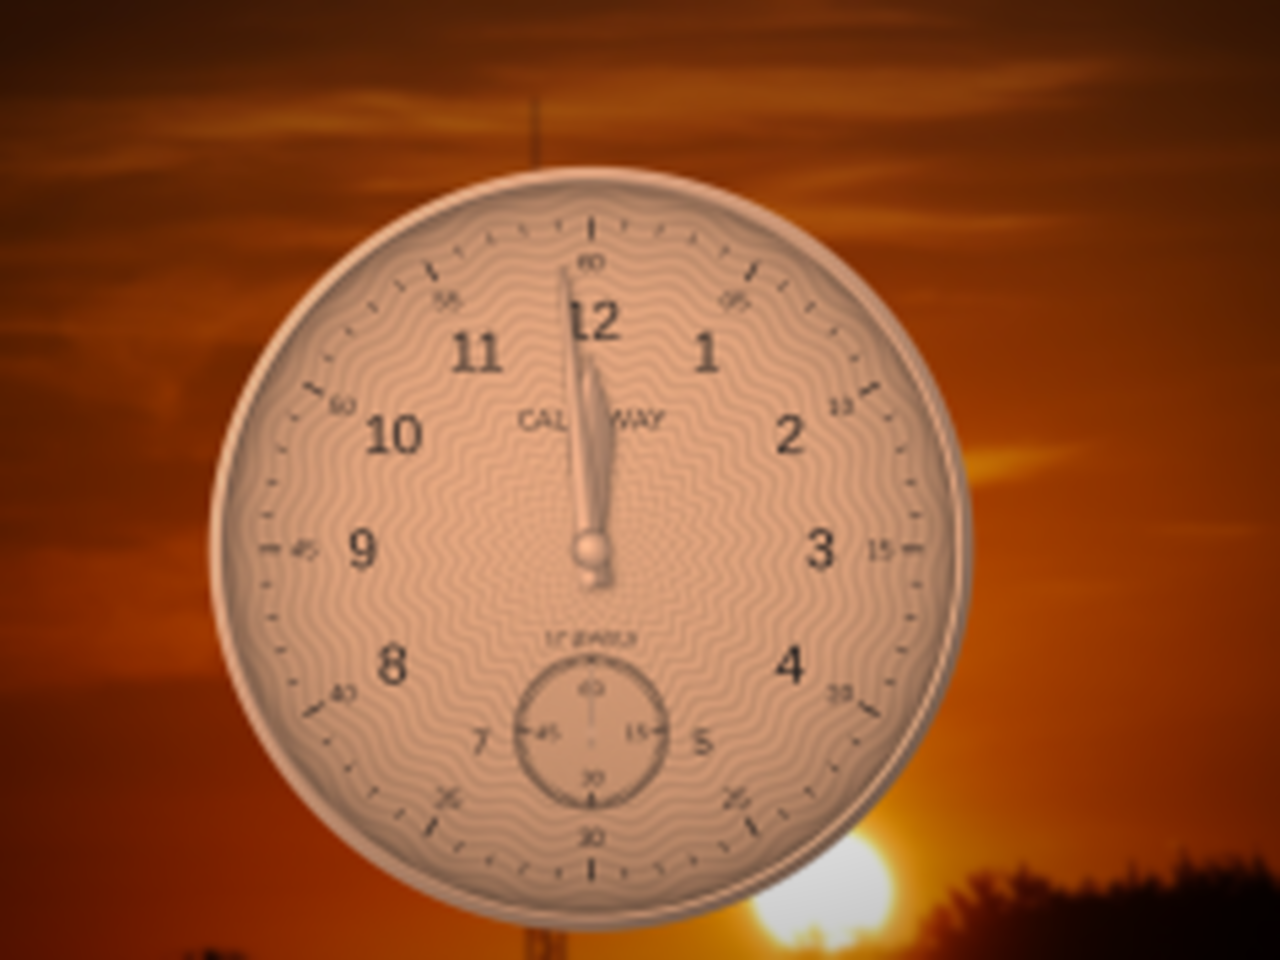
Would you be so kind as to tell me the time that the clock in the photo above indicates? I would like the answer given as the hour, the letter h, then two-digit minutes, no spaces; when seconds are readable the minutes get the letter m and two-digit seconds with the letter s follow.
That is 11h59
